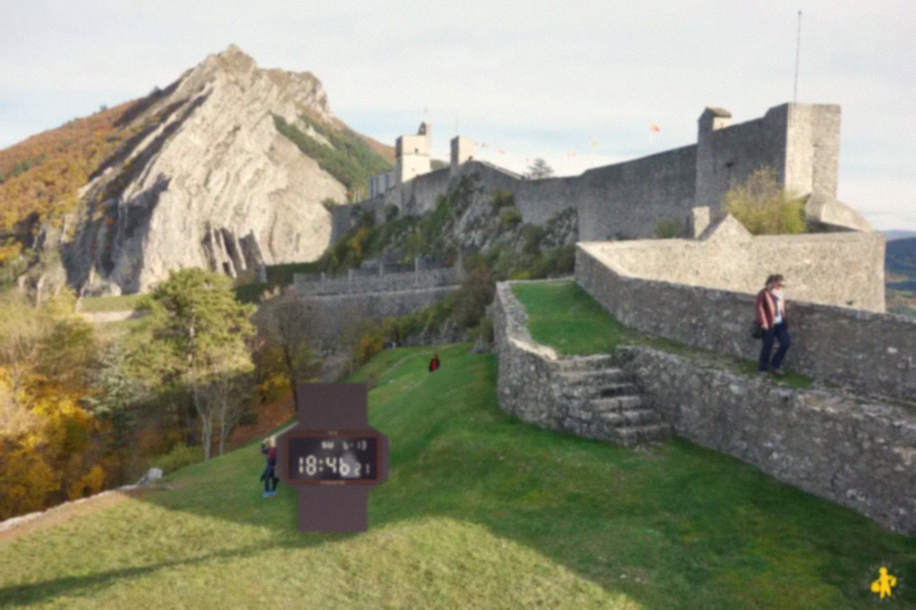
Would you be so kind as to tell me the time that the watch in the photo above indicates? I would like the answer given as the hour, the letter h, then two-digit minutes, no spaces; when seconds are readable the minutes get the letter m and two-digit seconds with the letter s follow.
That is 18h46
